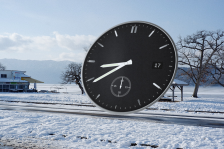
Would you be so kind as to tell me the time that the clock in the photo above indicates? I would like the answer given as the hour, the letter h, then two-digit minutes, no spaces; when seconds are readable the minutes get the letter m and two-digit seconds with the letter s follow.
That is 8h39
